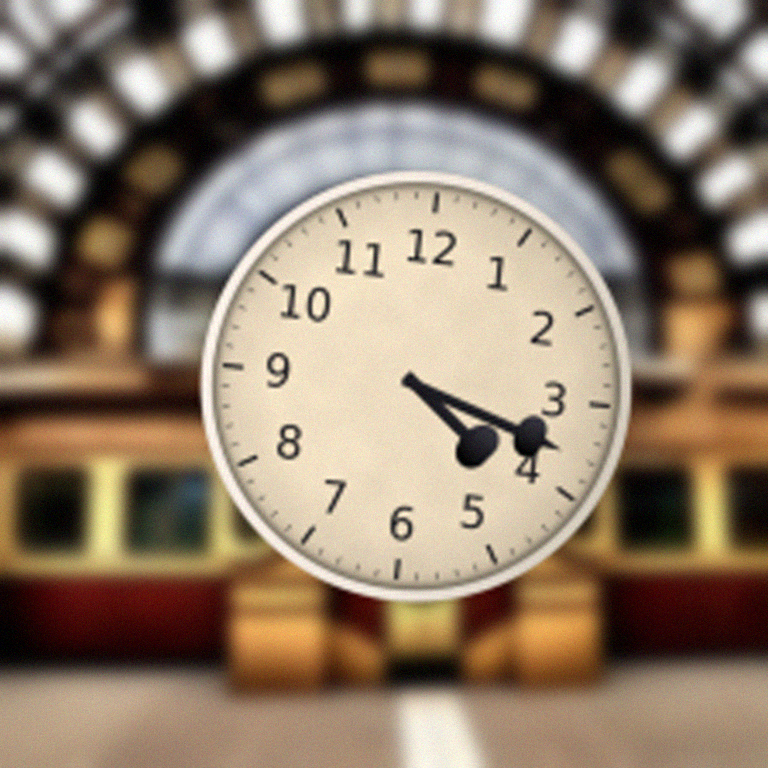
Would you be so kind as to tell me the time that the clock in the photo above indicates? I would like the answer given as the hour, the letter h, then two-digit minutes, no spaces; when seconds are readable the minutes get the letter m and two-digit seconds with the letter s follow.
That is 4h18
